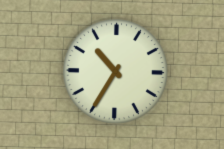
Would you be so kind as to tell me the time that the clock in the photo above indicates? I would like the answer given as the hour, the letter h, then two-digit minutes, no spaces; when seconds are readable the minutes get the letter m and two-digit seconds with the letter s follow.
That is 10h35
